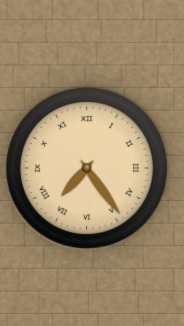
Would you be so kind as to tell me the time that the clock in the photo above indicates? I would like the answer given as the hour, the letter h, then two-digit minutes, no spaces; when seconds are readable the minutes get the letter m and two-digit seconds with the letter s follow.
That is 7h24
